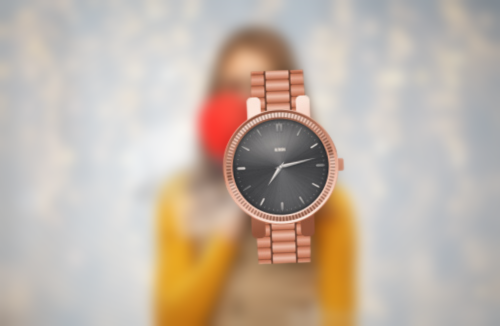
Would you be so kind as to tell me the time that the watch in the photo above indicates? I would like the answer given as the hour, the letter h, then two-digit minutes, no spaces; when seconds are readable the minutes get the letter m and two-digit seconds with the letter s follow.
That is 7h13
